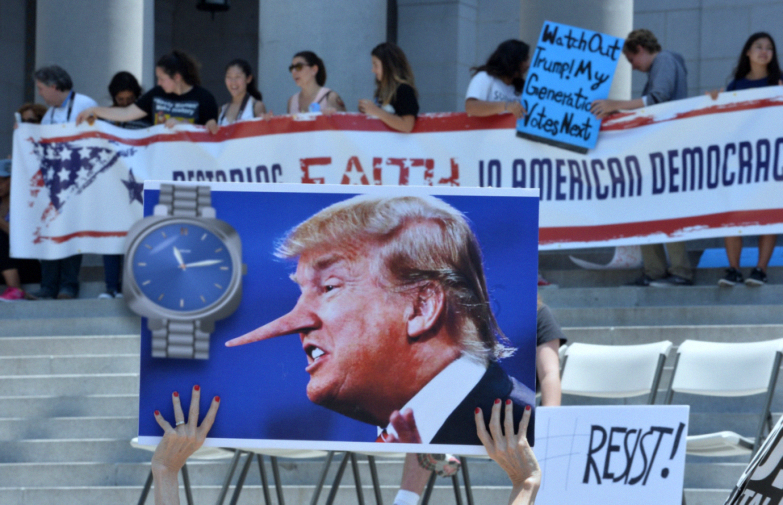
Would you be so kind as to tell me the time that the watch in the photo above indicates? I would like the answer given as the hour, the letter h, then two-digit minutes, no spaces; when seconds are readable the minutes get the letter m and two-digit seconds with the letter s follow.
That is 11h13
